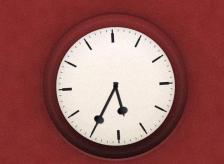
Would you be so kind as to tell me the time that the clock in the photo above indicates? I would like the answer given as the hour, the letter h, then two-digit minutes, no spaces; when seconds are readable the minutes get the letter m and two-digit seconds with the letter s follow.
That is 5h35
